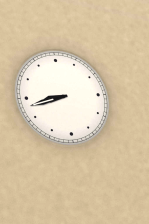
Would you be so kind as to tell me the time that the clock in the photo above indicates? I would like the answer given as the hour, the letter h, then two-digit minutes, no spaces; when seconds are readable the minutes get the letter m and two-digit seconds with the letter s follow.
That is 8h43
